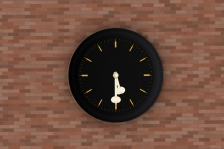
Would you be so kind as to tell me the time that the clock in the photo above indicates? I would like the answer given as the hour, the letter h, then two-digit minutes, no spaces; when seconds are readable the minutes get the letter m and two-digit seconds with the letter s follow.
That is 5h30
